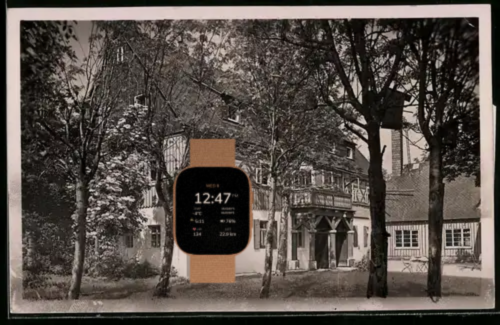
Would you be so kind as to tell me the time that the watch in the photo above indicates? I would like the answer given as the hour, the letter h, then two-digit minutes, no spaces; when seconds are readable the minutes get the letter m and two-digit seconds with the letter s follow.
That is 12h47
